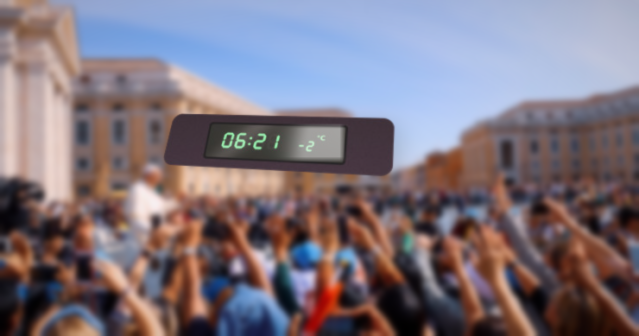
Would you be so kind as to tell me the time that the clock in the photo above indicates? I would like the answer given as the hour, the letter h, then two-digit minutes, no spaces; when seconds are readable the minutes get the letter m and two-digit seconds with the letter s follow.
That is 6h21
